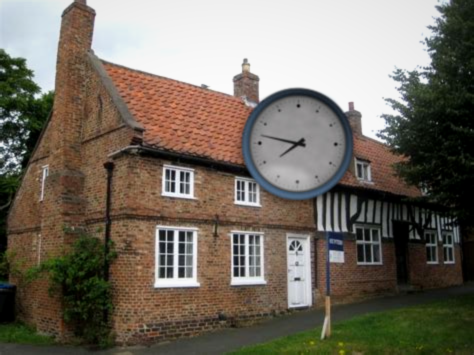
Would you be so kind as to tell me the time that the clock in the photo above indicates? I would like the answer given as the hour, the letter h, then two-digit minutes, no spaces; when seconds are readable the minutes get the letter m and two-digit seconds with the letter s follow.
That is 7h47
